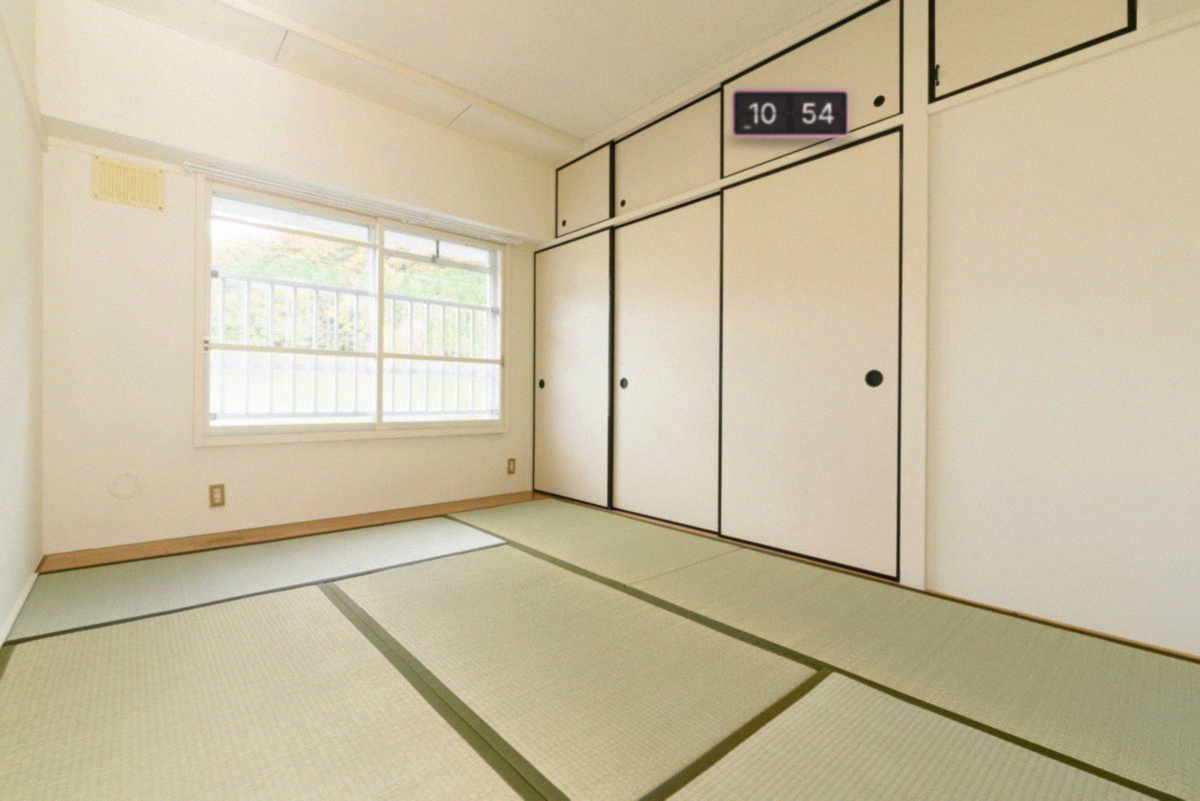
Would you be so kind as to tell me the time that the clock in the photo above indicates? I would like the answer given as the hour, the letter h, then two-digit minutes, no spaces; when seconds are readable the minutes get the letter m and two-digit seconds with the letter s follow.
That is 10h54
